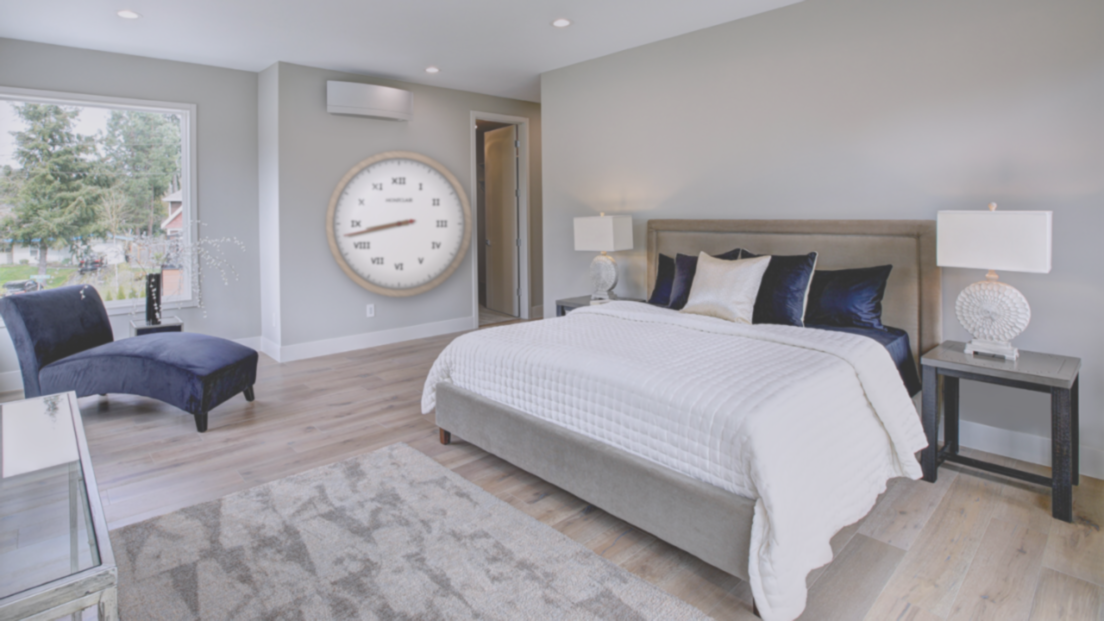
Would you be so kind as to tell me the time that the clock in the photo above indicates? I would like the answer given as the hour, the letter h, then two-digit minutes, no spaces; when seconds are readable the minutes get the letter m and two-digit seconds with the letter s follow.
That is 8h42m43s
